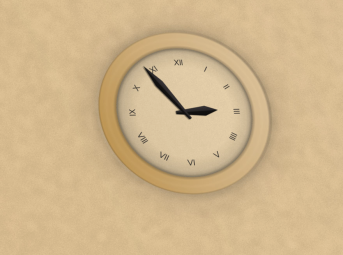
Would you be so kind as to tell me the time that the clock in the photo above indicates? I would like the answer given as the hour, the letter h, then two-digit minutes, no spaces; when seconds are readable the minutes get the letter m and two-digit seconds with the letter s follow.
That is 2h54
